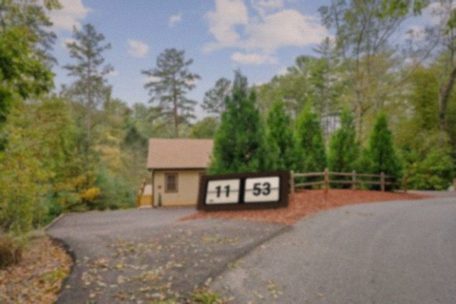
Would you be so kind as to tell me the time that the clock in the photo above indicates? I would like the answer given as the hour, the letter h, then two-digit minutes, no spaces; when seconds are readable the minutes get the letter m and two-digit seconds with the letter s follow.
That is 11h53
